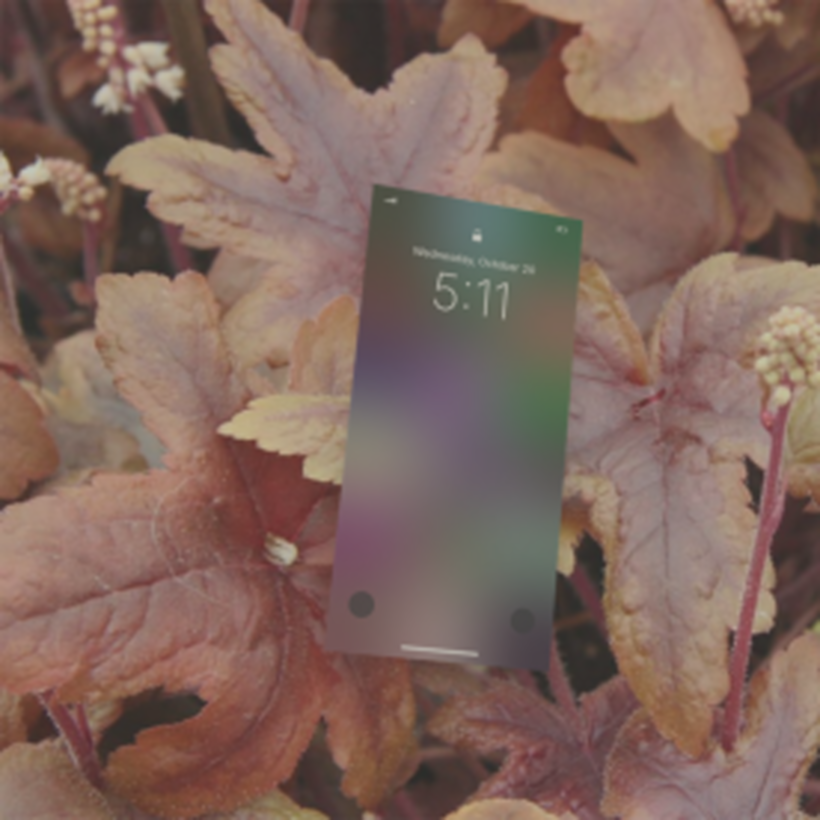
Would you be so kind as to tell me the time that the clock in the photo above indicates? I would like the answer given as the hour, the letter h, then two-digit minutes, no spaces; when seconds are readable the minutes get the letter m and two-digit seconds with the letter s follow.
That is 5h11
